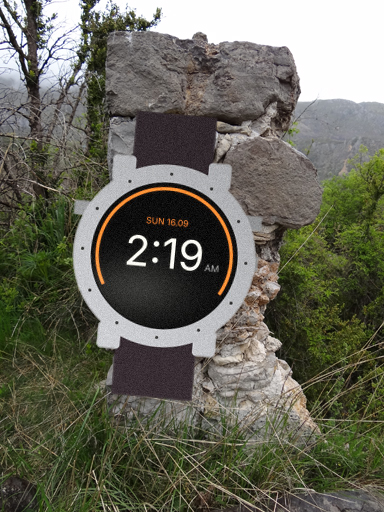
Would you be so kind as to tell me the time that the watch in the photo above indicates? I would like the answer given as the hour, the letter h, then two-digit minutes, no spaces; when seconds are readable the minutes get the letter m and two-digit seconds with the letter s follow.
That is 2h19
